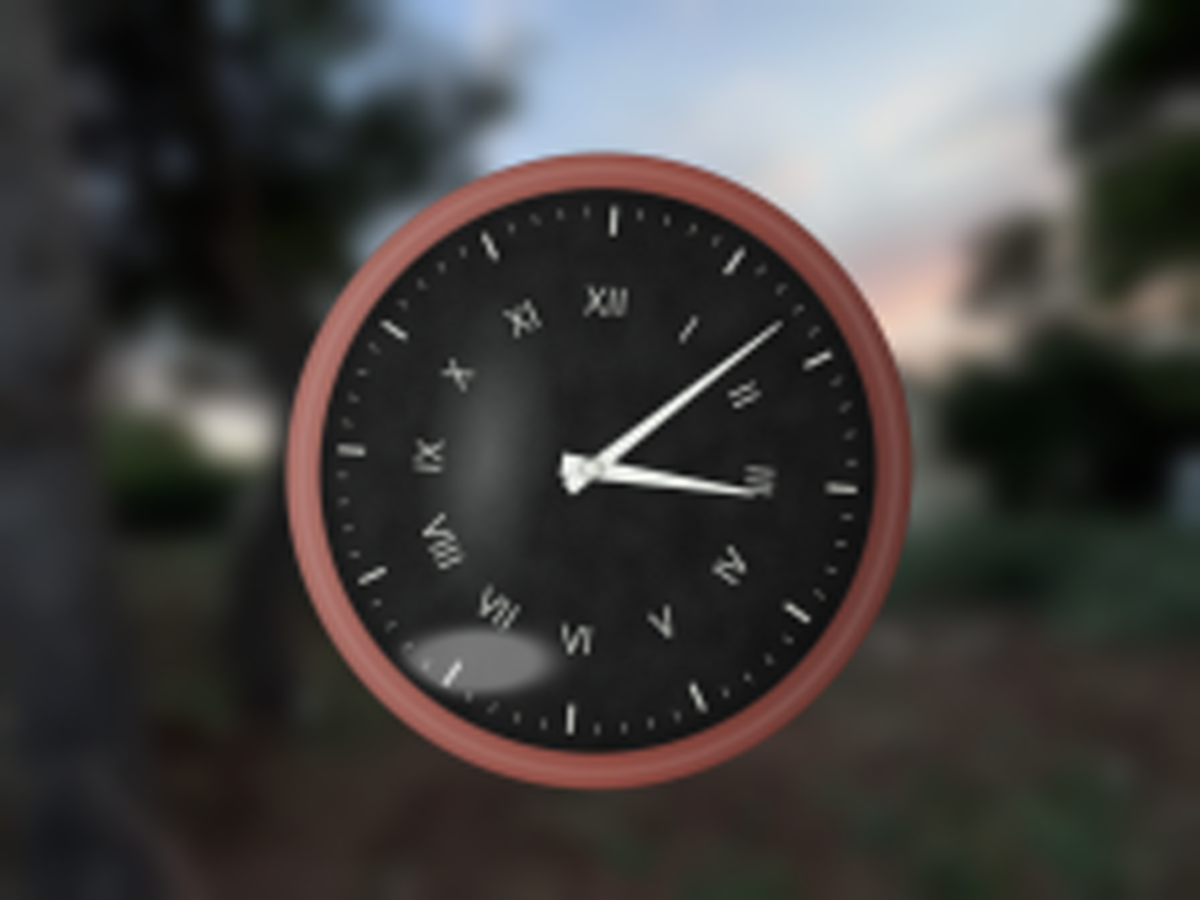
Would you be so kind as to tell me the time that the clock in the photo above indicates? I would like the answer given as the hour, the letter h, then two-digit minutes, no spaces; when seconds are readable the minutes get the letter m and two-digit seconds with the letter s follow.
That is 3h08
